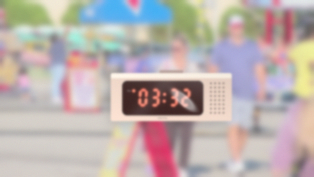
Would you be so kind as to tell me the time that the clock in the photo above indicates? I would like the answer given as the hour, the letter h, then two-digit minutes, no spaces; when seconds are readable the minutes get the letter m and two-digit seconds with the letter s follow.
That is 3h32
